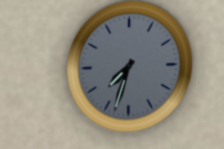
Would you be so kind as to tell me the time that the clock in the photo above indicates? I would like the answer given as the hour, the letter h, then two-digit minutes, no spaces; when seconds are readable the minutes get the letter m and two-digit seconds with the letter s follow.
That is 7h33
